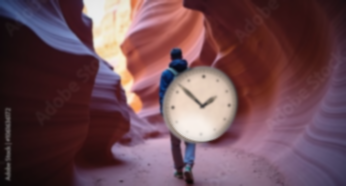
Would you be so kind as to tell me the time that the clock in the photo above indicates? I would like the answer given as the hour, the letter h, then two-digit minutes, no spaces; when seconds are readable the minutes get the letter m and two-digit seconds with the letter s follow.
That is 1h52
